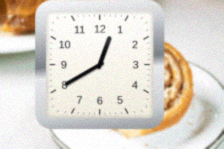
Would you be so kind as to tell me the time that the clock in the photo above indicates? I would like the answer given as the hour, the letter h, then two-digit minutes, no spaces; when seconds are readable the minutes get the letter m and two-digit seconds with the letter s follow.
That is 12h40
